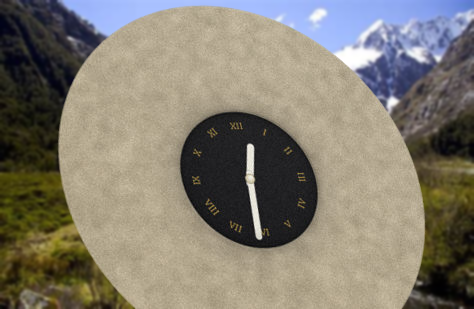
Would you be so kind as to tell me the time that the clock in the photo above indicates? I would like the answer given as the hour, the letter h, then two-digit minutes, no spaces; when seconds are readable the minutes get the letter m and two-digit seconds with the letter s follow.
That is 12h31
